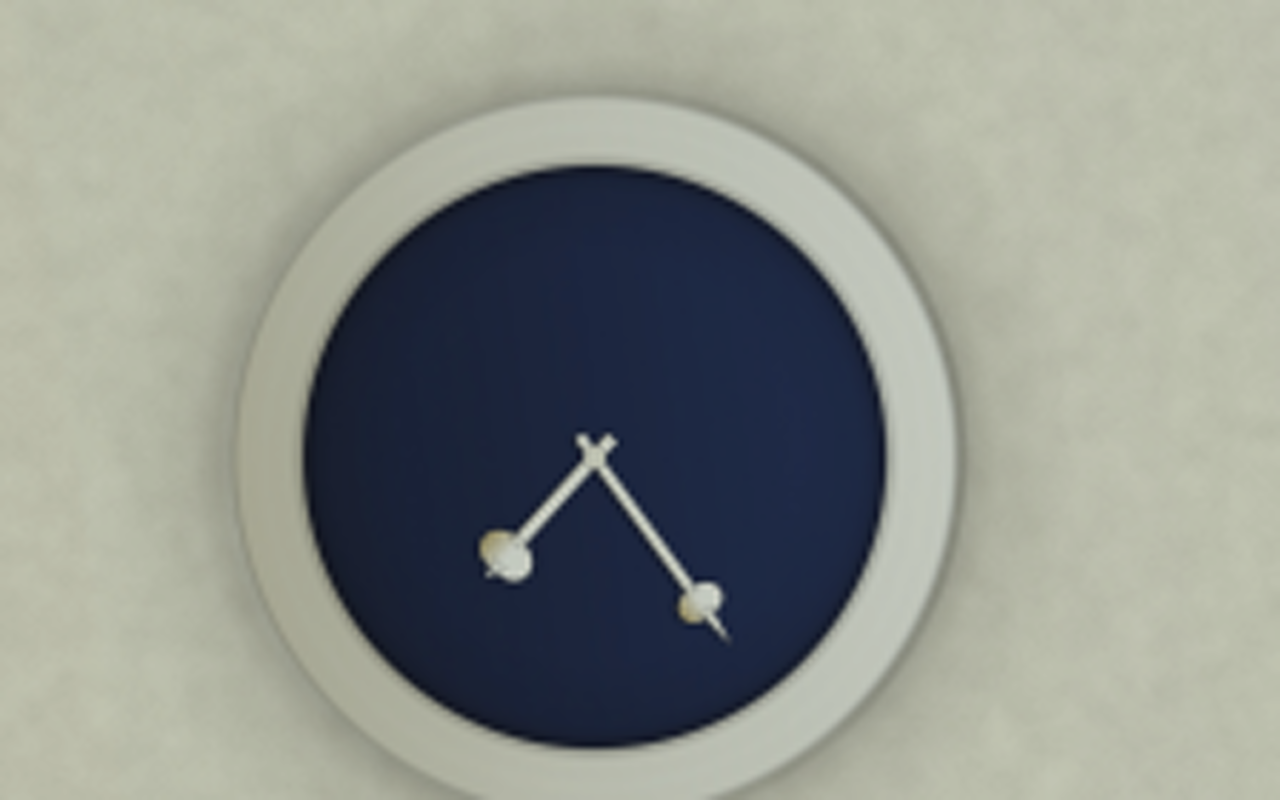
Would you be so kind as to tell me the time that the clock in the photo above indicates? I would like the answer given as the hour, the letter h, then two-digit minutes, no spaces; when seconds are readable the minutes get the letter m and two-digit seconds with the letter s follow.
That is 7h24
